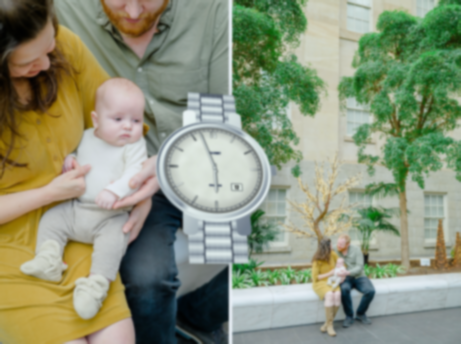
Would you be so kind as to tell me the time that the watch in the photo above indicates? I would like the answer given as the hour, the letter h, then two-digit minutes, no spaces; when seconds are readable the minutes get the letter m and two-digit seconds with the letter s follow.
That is 5h57
